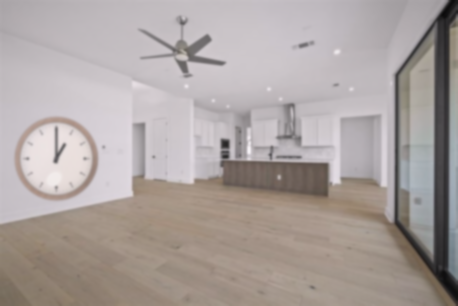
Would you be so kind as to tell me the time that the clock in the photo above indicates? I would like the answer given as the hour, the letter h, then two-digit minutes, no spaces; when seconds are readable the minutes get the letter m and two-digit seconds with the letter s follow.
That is 1h00
